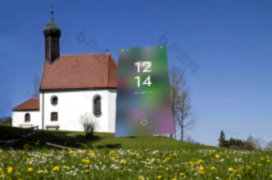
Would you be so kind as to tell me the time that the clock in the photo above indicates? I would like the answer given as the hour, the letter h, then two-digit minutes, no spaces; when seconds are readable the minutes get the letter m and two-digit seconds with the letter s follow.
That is 12h14
